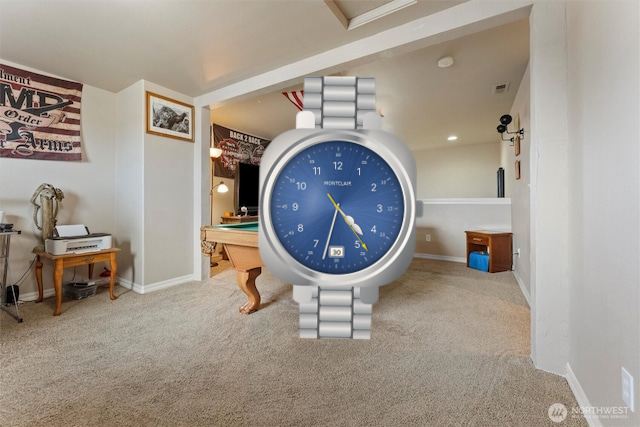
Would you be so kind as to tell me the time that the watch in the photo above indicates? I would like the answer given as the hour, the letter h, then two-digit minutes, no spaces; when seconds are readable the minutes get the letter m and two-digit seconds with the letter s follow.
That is 4h32m24s
